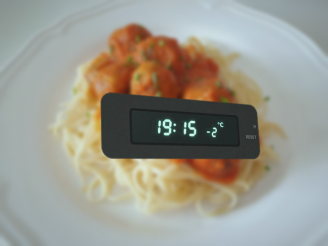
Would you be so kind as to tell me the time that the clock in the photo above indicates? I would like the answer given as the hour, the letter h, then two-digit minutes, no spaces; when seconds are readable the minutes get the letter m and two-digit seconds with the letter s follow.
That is 19h15
